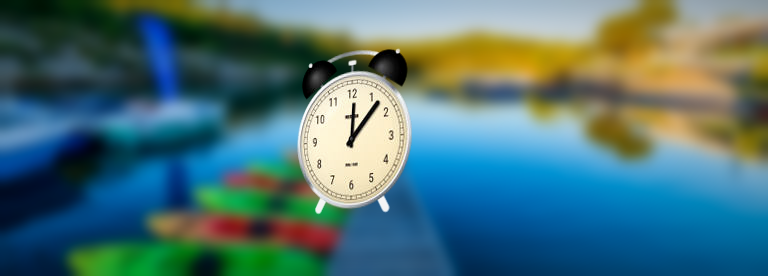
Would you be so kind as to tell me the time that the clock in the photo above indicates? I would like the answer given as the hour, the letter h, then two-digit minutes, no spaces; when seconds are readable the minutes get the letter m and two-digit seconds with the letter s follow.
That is 12h07
